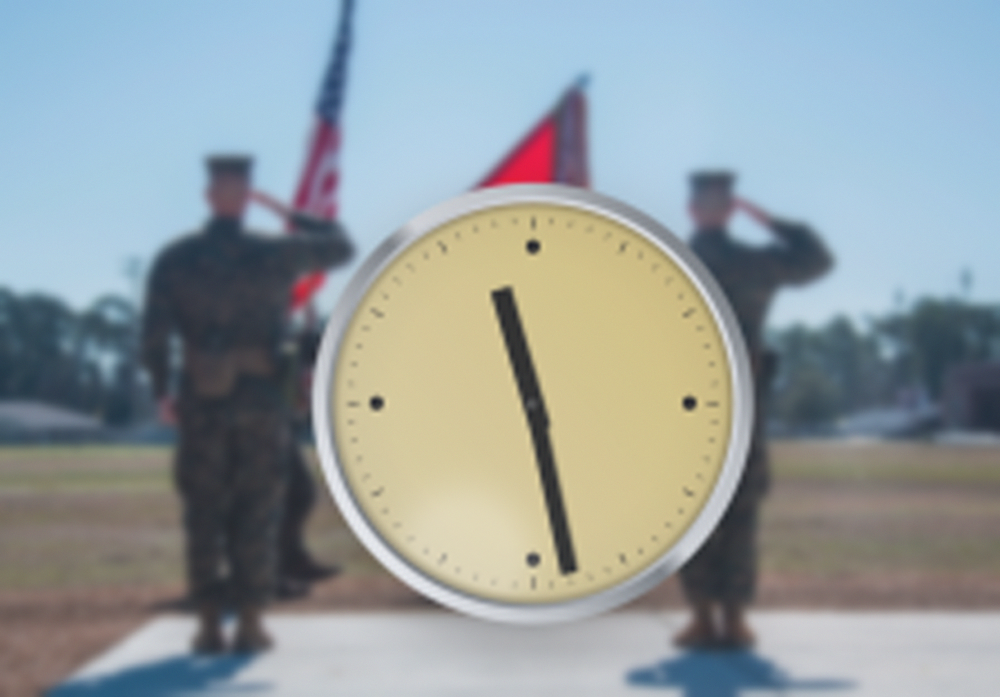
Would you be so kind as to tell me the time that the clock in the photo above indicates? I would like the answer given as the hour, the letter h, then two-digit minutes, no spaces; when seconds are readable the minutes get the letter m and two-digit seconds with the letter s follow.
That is 11h28
